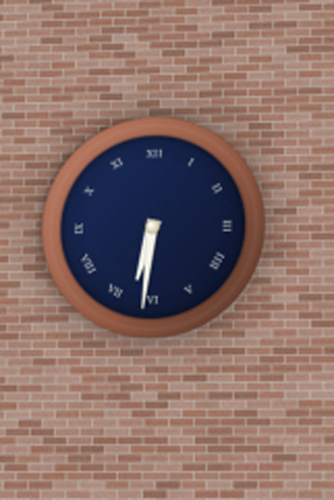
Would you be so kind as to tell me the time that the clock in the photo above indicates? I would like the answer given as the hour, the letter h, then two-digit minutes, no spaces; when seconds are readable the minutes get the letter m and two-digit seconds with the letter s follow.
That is 6h31
